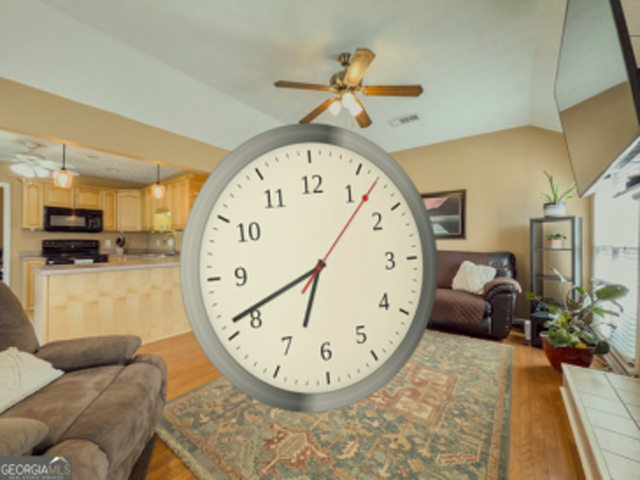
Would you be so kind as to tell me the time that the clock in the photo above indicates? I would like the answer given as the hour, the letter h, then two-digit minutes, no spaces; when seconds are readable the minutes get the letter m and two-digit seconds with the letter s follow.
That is 6h41m07s
